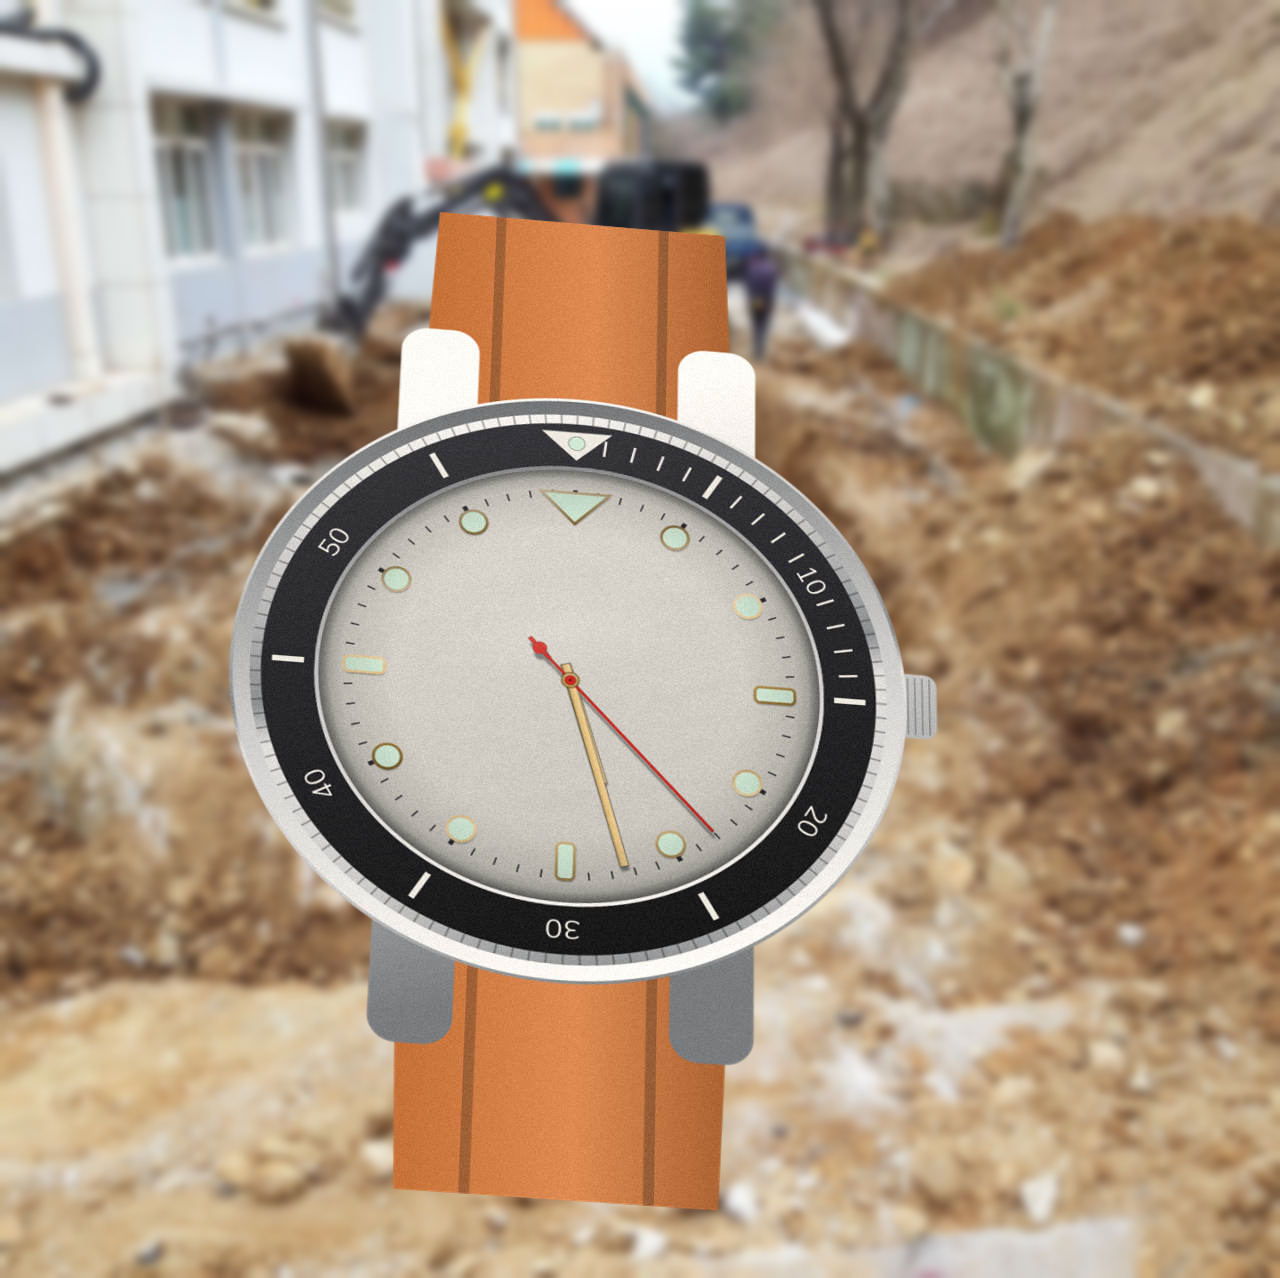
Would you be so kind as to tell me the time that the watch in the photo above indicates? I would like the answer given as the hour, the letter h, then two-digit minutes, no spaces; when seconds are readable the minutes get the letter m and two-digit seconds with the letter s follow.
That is 5h27m23s
